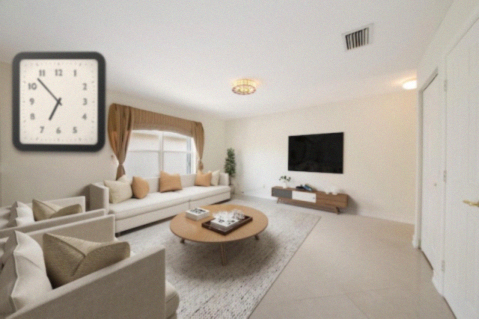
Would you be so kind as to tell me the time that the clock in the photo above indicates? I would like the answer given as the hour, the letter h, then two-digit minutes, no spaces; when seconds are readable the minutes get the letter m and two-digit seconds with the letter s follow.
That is 6h53
